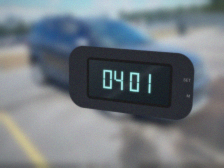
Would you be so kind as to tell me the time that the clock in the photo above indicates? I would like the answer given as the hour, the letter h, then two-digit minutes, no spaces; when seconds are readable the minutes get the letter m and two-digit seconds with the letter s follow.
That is 4h01
